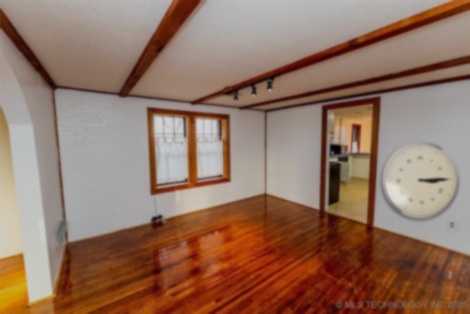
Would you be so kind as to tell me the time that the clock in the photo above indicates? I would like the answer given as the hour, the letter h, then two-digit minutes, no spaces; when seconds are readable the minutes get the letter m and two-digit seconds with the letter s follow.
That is 3h15
